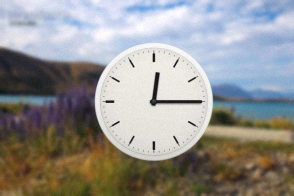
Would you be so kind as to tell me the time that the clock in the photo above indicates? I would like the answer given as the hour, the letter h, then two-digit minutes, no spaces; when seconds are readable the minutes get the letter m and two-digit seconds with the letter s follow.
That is 12h15
